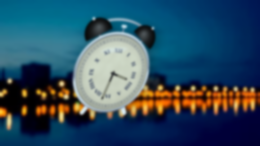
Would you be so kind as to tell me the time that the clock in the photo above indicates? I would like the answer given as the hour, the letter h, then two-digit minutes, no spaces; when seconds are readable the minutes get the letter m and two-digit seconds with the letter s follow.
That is 3h32
